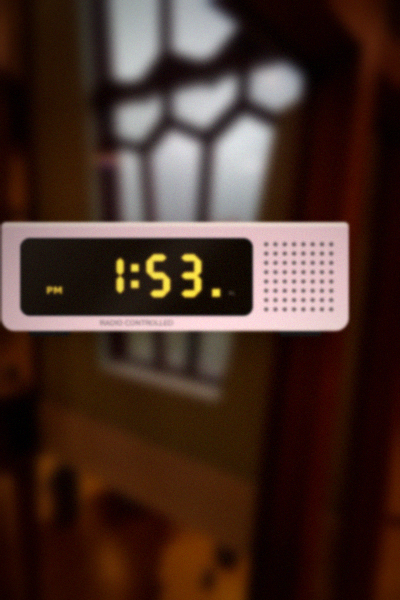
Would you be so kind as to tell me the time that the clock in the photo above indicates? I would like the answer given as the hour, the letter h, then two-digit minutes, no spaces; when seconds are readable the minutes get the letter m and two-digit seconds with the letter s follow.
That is 1h53
